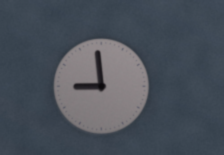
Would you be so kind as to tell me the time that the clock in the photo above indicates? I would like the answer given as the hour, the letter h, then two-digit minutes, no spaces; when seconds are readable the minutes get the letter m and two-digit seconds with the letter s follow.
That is 8h59
